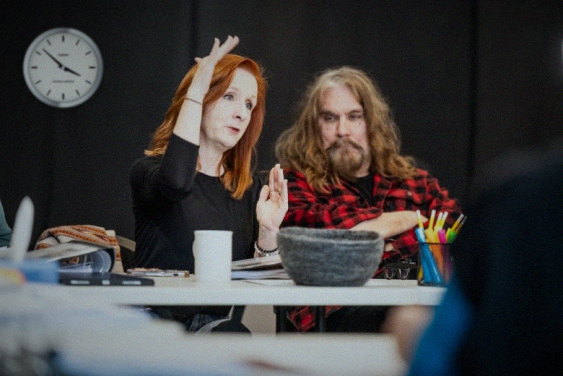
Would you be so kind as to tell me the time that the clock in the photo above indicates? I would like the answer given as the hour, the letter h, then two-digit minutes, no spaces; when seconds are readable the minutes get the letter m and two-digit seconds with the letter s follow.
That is 3h52
